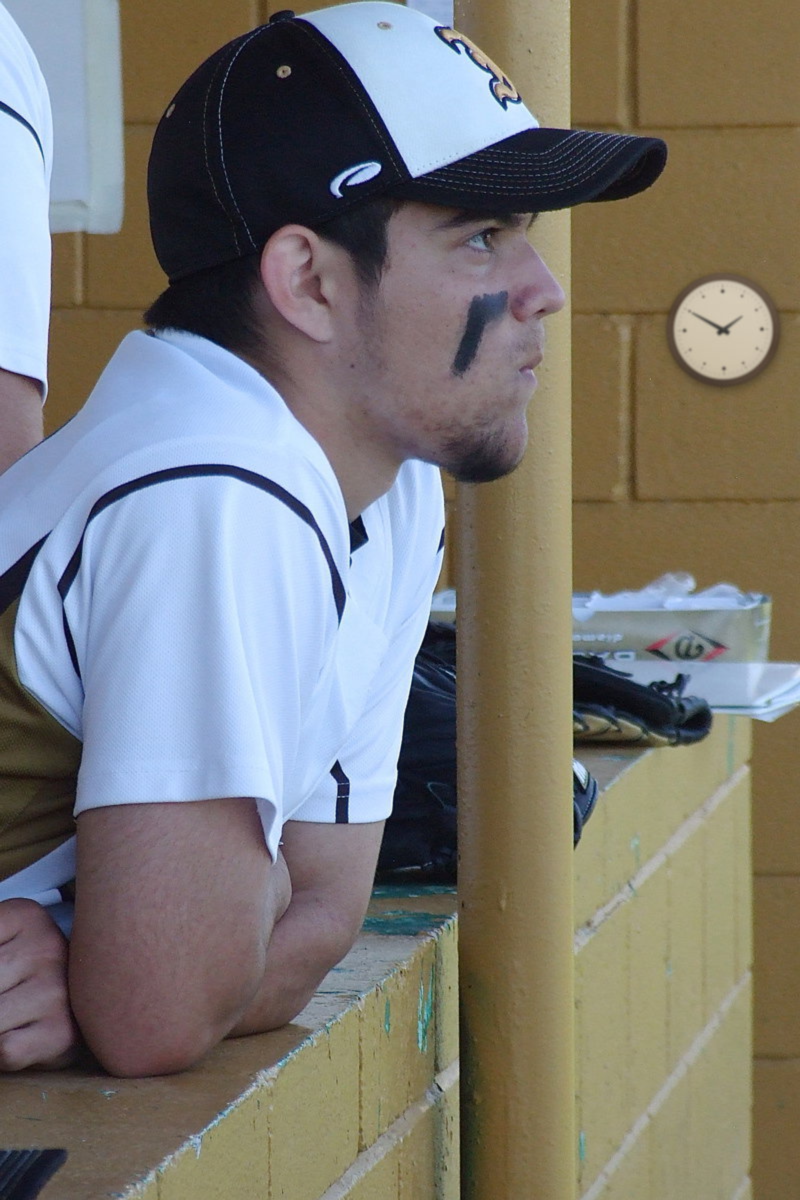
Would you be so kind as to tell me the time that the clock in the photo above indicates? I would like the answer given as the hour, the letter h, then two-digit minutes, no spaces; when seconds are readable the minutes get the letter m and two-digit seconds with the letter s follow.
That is 1h50
